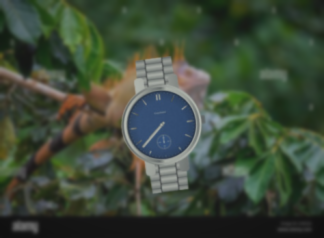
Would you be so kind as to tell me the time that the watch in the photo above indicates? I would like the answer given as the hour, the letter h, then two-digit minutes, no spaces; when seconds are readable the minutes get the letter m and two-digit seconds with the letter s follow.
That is 7h38
